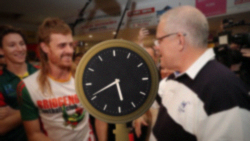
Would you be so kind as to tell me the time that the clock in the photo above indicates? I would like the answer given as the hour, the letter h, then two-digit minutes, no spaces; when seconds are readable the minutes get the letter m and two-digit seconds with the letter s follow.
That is 5h41
